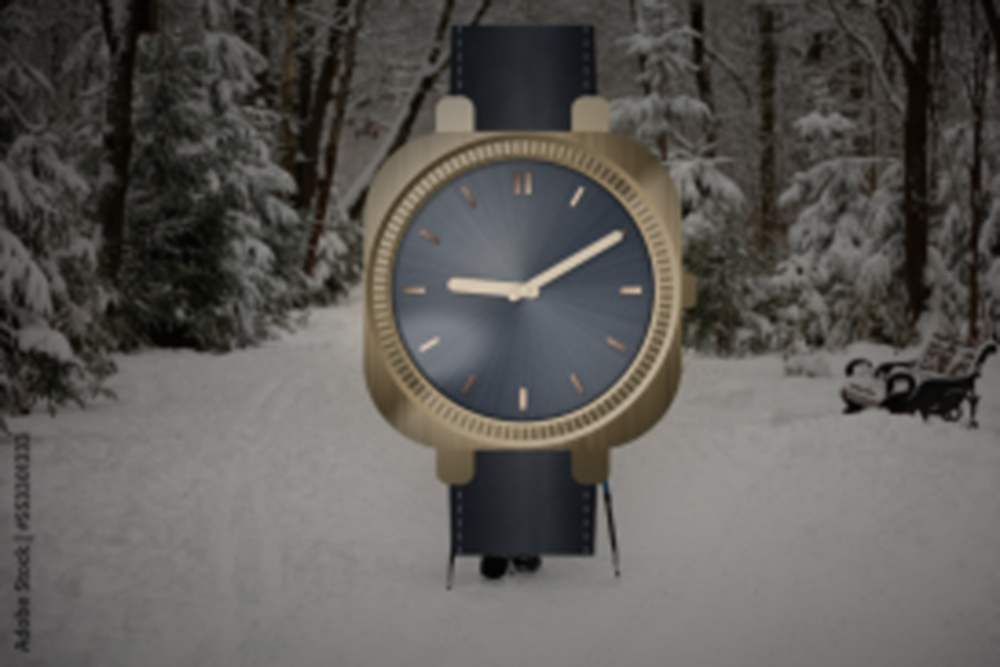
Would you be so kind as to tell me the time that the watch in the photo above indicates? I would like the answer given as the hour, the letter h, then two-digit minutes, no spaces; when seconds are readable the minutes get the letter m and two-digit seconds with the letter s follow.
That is 9h10
